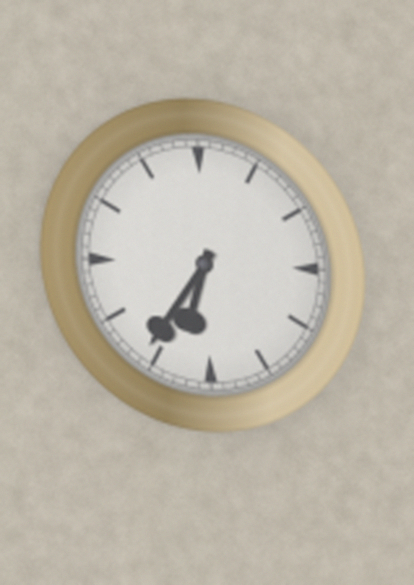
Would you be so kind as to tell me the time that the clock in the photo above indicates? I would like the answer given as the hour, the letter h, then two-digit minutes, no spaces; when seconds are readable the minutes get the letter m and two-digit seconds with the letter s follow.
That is 6h36
